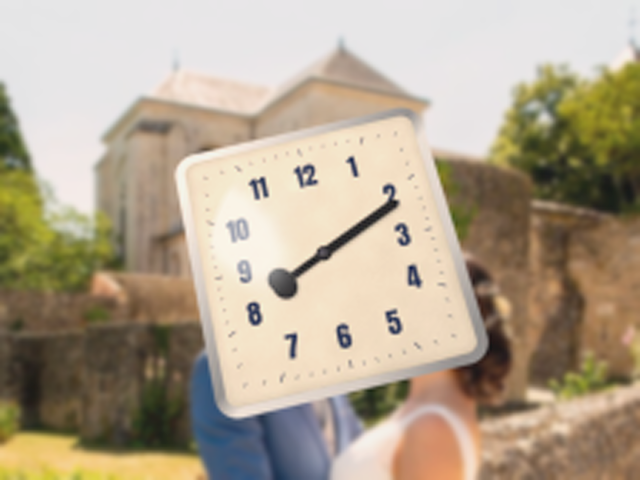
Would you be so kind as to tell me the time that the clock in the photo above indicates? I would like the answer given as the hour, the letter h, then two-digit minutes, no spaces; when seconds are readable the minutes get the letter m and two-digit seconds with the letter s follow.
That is 8h11
